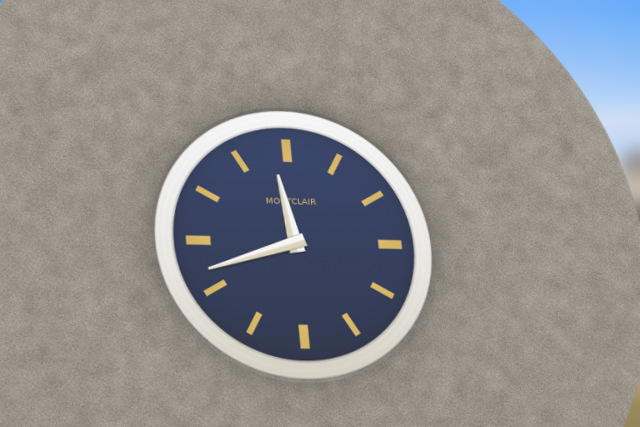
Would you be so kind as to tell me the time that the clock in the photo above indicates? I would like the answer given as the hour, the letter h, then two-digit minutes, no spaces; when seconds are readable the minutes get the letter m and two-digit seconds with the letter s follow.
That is 11h42
